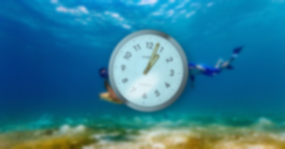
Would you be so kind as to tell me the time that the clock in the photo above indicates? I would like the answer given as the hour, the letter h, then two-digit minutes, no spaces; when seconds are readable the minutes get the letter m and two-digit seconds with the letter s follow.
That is 1h03
